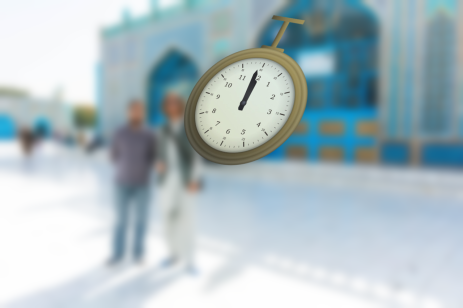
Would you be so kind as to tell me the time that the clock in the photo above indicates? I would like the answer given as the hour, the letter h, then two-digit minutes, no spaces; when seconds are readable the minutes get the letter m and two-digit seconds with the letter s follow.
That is 11h59
